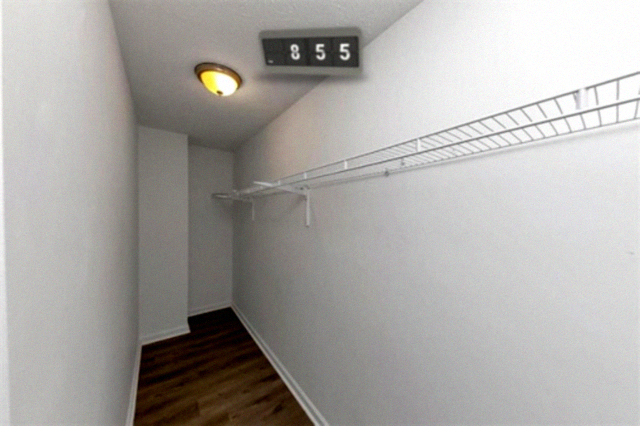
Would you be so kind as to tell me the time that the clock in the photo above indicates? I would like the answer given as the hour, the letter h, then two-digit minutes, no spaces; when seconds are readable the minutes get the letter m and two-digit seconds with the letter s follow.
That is 8h55
